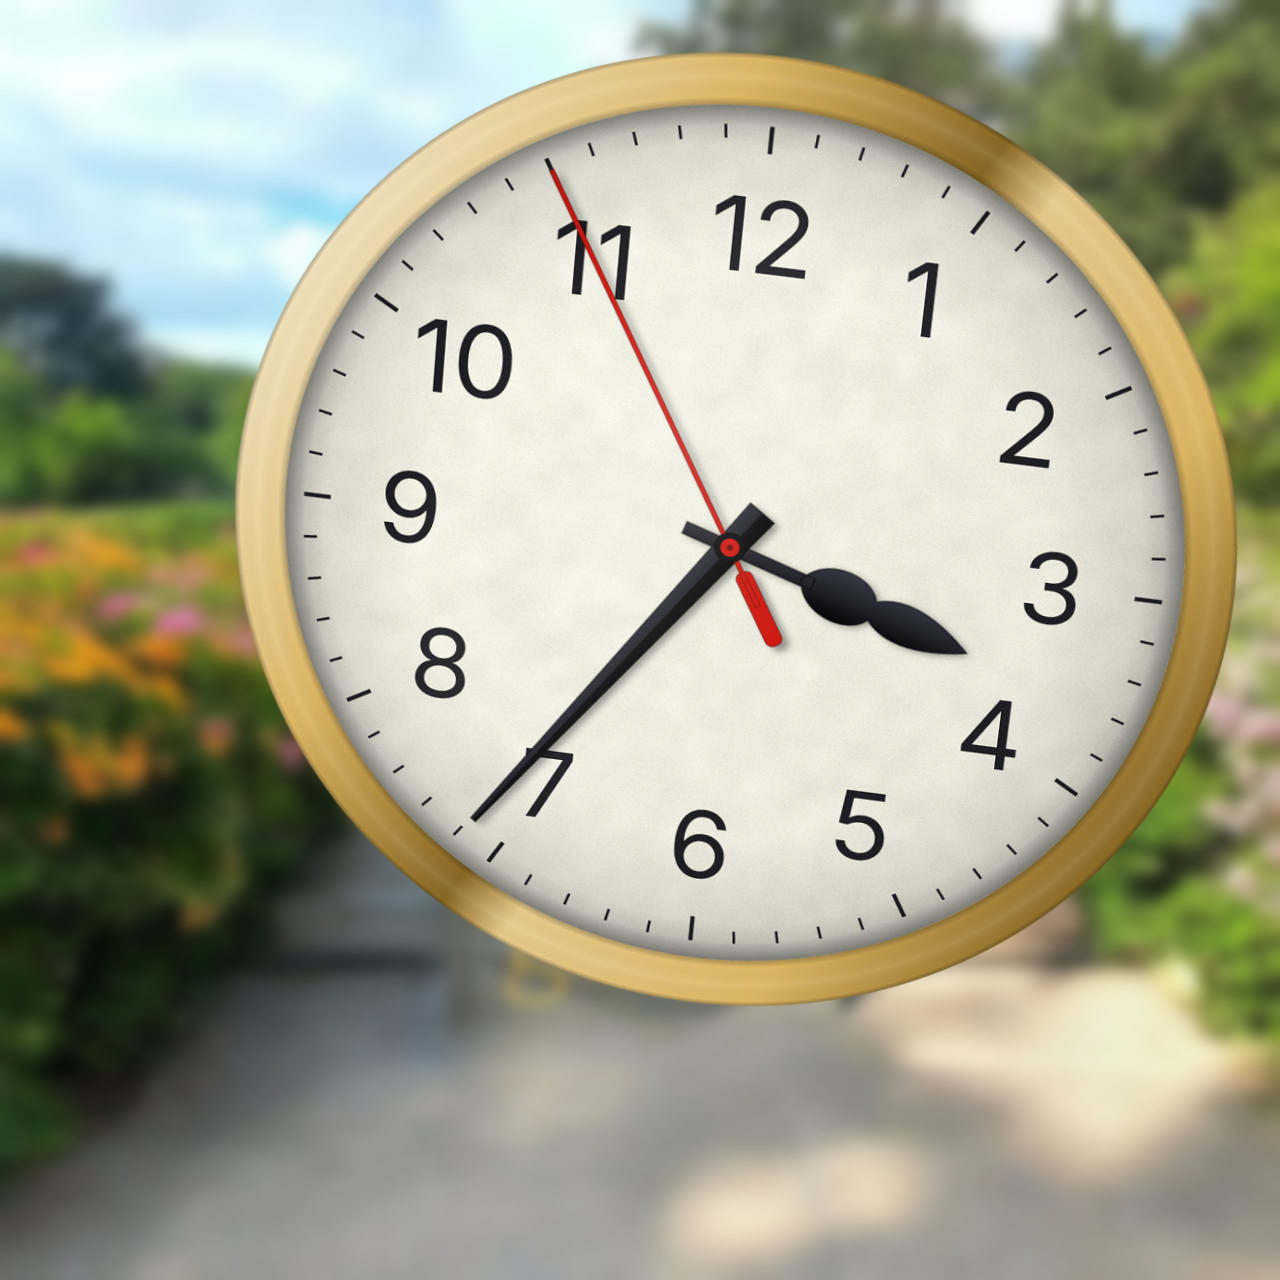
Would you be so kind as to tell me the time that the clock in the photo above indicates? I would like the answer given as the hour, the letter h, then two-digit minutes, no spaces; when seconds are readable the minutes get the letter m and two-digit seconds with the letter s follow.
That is 3h35m55s
